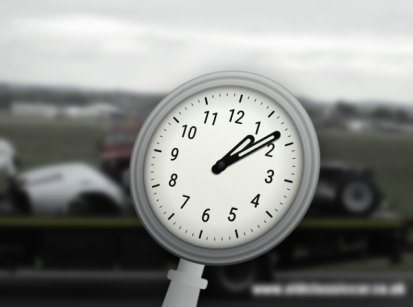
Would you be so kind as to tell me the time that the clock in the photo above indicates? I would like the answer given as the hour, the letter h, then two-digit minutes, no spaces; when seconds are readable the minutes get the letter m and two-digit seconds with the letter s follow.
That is 1h08
